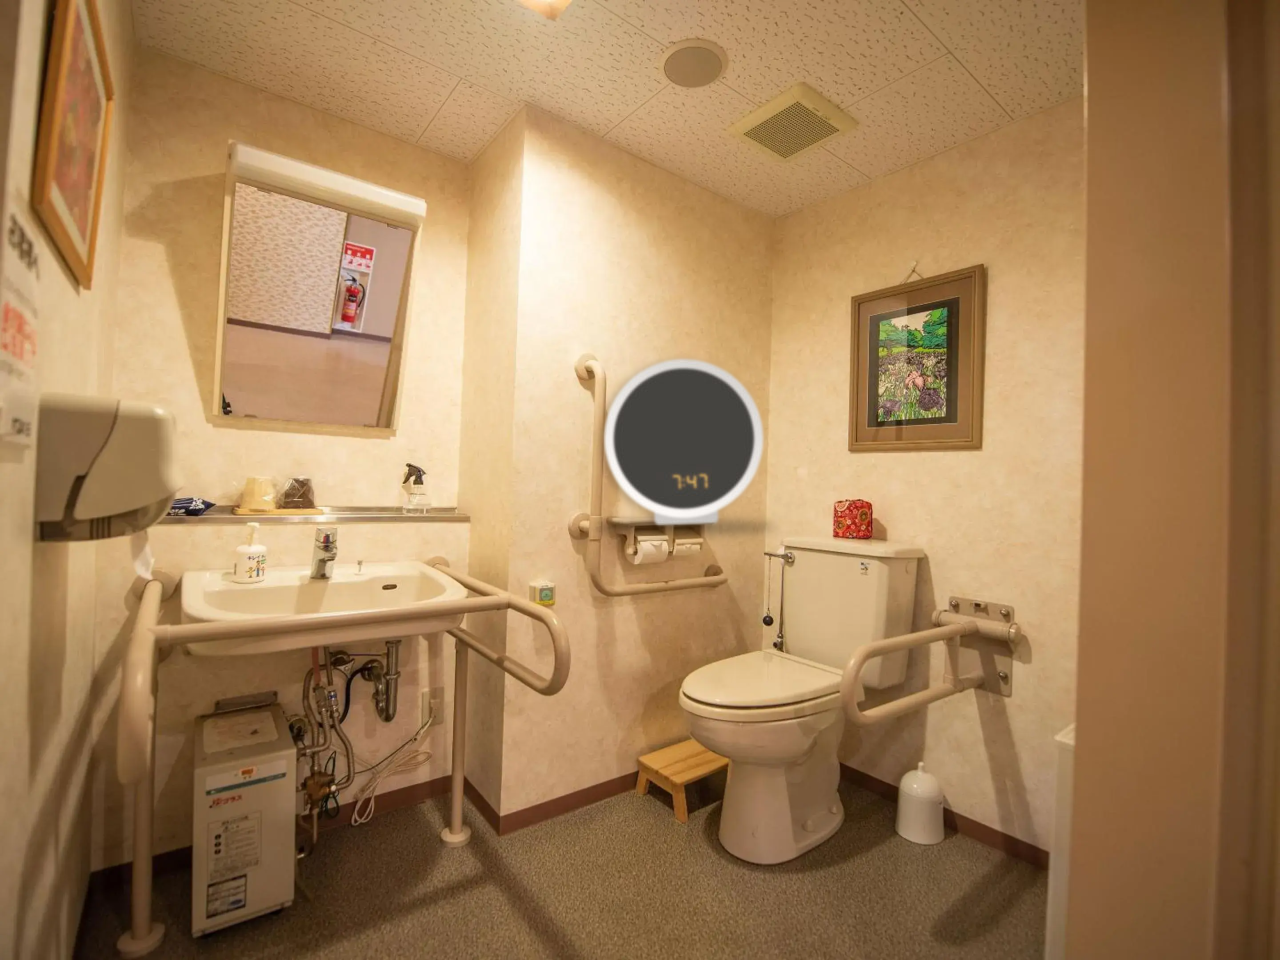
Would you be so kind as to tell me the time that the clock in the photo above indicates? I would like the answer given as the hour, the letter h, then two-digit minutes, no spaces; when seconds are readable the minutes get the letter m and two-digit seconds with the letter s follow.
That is 7h47
